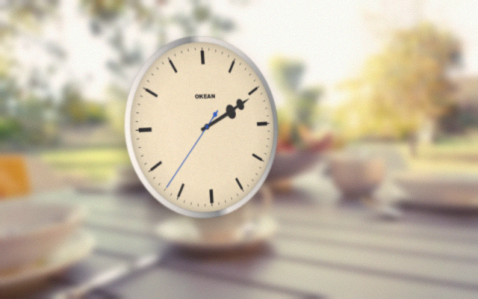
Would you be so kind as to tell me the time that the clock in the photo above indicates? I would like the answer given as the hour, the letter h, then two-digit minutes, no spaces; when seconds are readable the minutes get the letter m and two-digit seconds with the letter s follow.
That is 2h10m37s
